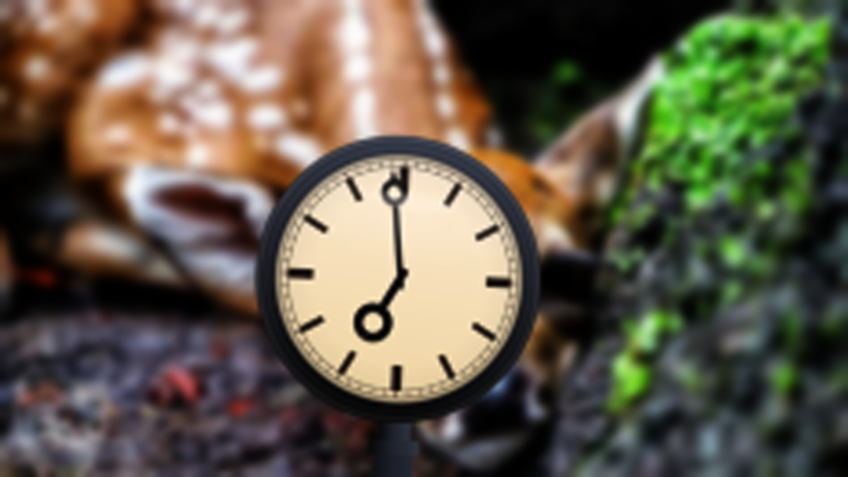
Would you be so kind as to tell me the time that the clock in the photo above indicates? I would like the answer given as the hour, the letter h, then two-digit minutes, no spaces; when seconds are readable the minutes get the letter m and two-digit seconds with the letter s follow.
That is 6h59
